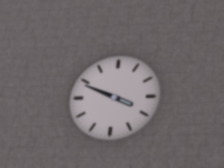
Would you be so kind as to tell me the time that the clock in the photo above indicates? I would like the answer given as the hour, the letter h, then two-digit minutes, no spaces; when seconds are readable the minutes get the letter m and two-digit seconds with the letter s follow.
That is 3h49
